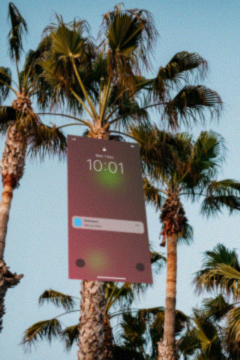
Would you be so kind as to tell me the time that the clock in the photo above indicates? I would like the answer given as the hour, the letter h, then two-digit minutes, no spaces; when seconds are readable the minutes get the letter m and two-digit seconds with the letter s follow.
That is 10h01
